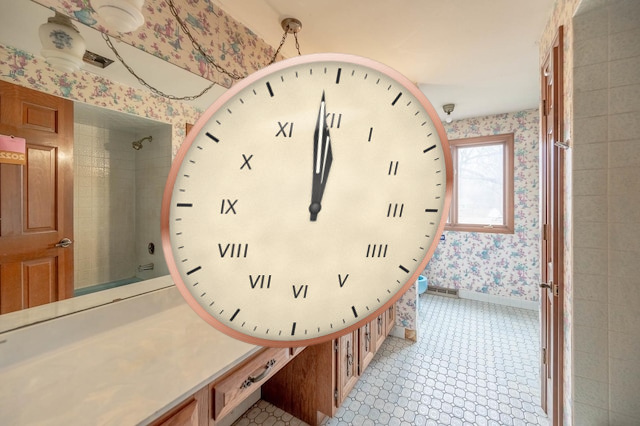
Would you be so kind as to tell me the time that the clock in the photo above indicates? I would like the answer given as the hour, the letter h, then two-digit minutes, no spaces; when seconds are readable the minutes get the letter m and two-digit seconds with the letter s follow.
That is 11h59
